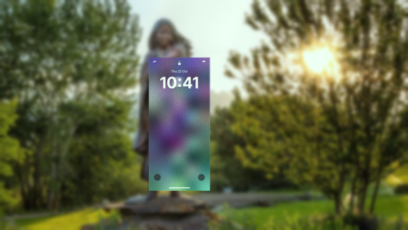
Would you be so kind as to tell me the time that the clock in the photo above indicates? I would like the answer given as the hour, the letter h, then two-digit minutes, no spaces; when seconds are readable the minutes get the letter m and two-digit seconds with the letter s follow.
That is 10h41
